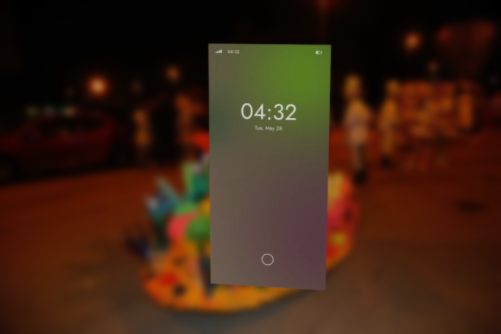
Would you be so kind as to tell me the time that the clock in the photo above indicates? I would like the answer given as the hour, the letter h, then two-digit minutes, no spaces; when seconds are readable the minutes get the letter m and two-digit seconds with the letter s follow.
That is 4h32
